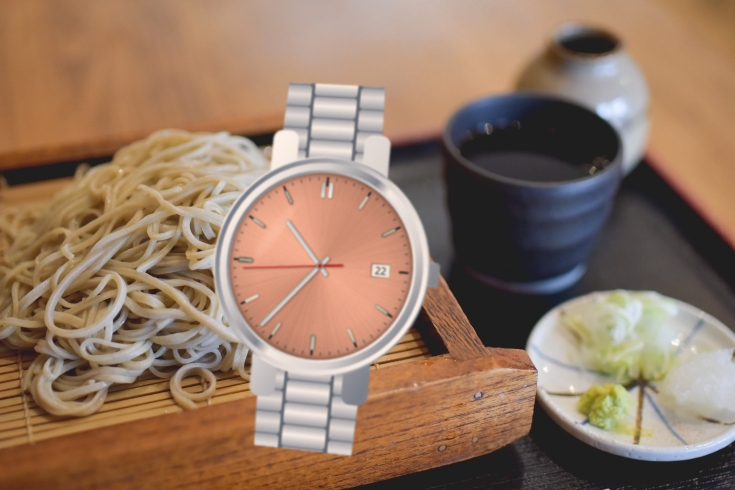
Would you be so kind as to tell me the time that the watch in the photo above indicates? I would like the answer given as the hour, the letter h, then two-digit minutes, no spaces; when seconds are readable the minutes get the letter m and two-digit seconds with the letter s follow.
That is 10h36m44s
